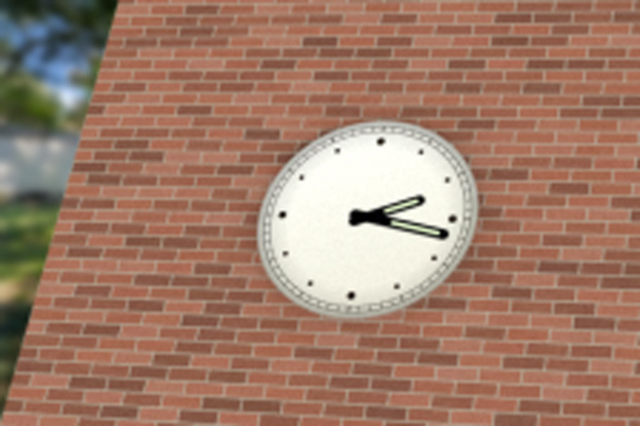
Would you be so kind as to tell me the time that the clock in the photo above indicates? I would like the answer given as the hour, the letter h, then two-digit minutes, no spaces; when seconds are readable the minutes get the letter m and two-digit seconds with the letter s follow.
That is 2h17
